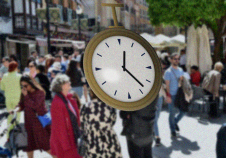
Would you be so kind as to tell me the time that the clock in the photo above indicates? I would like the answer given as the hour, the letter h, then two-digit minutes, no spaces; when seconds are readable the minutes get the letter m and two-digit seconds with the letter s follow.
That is 12h23
